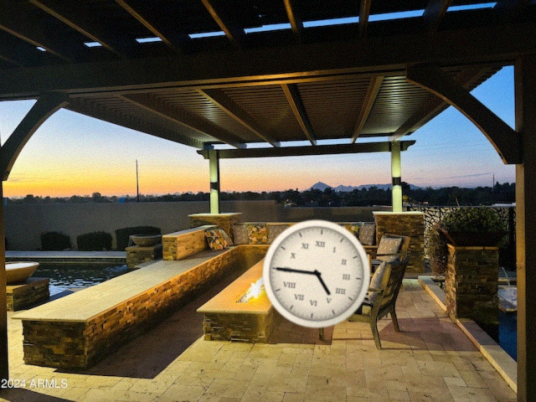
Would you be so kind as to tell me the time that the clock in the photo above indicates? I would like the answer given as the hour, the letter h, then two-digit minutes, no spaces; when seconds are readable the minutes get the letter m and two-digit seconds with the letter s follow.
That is 4h45
